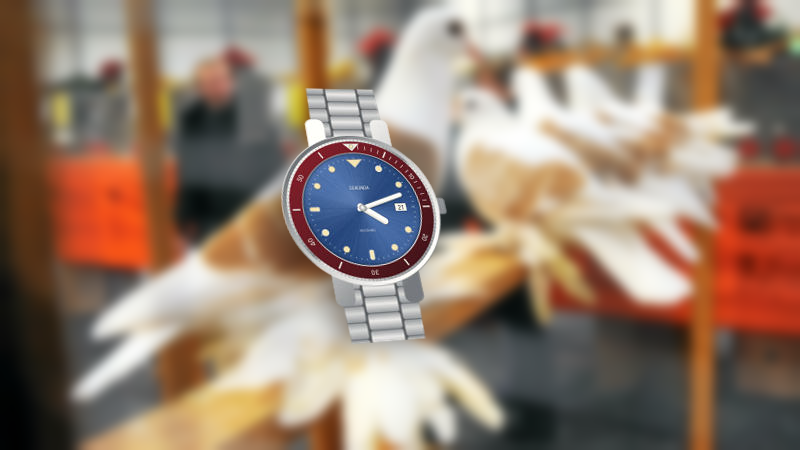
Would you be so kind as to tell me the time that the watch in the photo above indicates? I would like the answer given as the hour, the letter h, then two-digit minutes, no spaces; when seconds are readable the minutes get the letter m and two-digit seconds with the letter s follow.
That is 4h12
